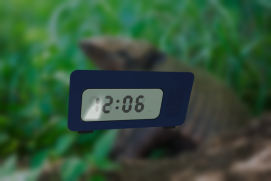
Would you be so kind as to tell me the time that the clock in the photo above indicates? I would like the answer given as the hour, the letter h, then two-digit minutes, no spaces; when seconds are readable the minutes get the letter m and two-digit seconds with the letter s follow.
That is 12h06
